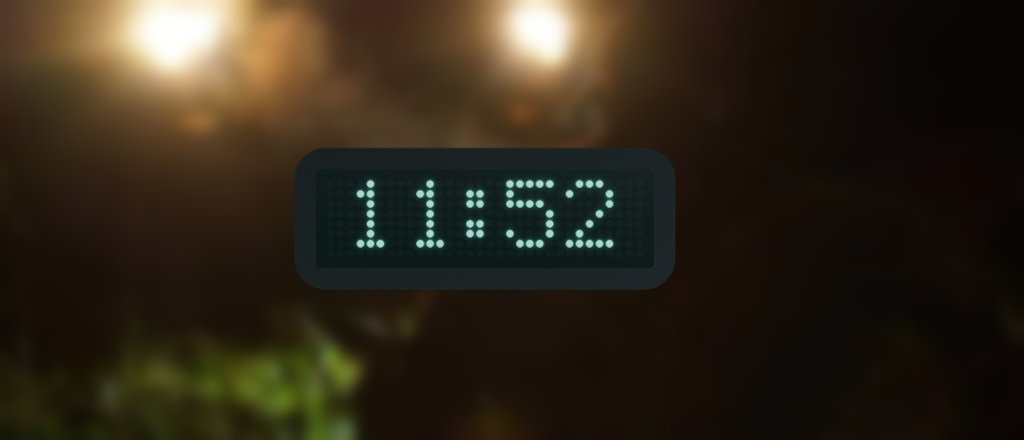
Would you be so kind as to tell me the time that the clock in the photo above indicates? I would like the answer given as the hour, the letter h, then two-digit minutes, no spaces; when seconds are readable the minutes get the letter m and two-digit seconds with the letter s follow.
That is 11h52
